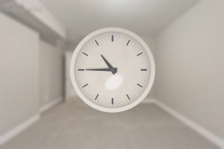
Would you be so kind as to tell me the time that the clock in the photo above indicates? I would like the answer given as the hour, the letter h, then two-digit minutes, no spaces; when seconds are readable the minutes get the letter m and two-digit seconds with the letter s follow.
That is 10h45
